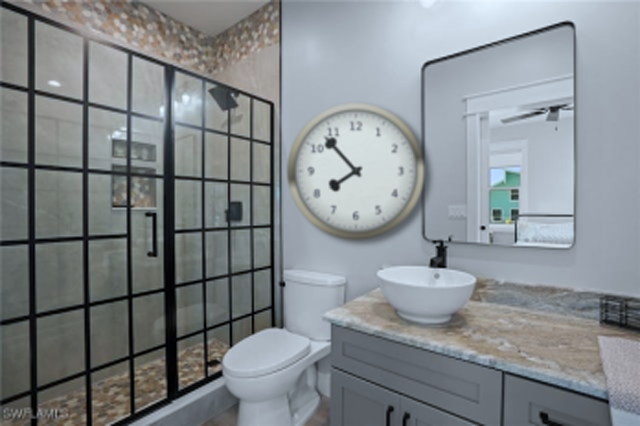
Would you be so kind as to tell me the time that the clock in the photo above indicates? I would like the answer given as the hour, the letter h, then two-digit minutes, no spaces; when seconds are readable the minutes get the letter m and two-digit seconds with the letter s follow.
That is 7h53
